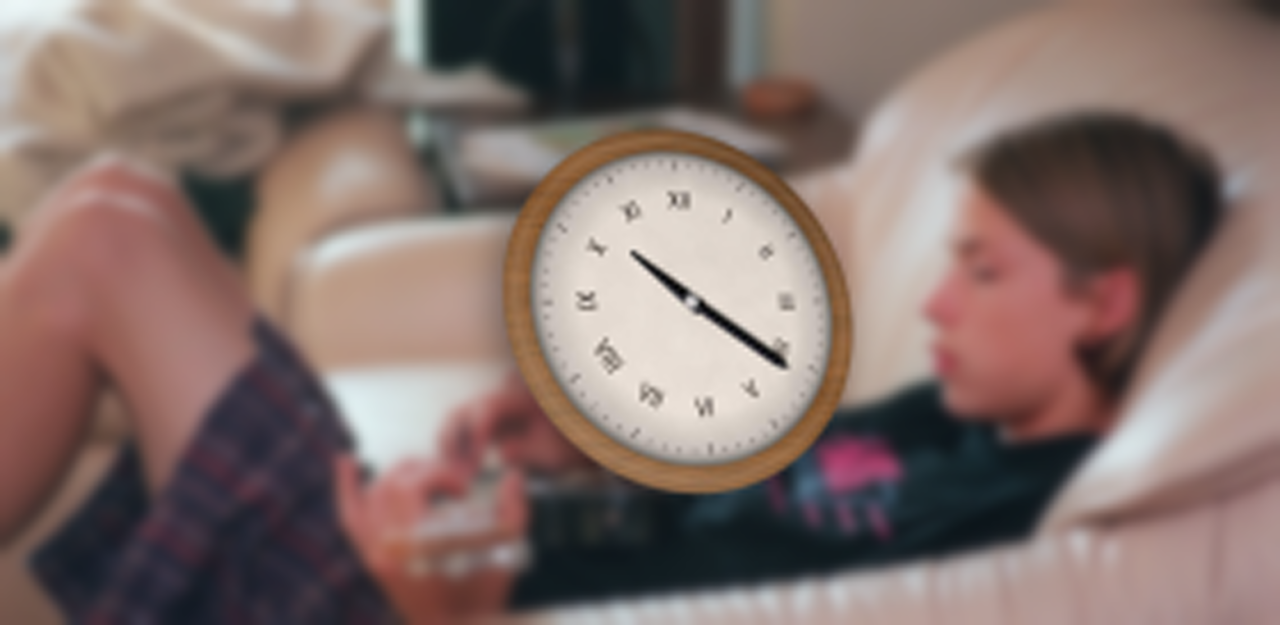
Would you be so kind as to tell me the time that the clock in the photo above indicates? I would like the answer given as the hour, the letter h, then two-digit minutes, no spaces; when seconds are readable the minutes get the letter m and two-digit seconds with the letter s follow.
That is 10h21
